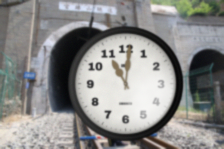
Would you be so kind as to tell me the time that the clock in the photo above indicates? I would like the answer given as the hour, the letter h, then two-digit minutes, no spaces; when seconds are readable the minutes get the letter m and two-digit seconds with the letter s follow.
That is 11h01
